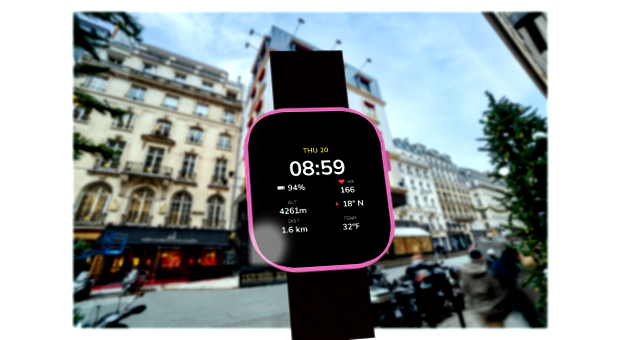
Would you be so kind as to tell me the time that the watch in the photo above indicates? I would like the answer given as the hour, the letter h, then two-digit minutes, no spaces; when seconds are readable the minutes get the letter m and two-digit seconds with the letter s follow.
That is 8h59
